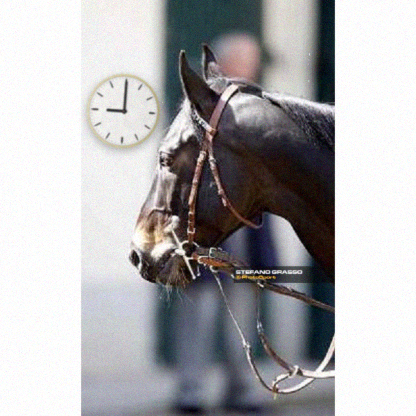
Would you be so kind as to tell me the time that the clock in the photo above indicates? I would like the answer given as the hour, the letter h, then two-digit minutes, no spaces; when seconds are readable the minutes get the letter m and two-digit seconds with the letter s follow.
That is 9h00
